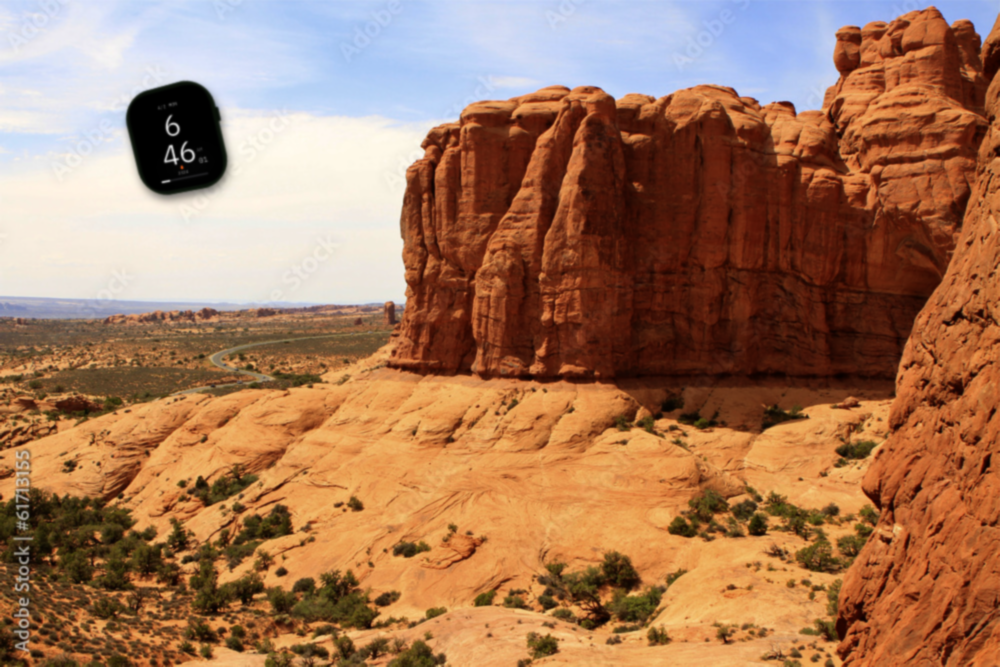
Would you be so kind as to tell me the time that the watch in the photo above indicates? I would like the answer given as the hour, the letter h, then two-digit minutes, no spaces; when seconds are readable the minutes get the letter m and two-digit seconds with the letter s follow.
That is 6h46
